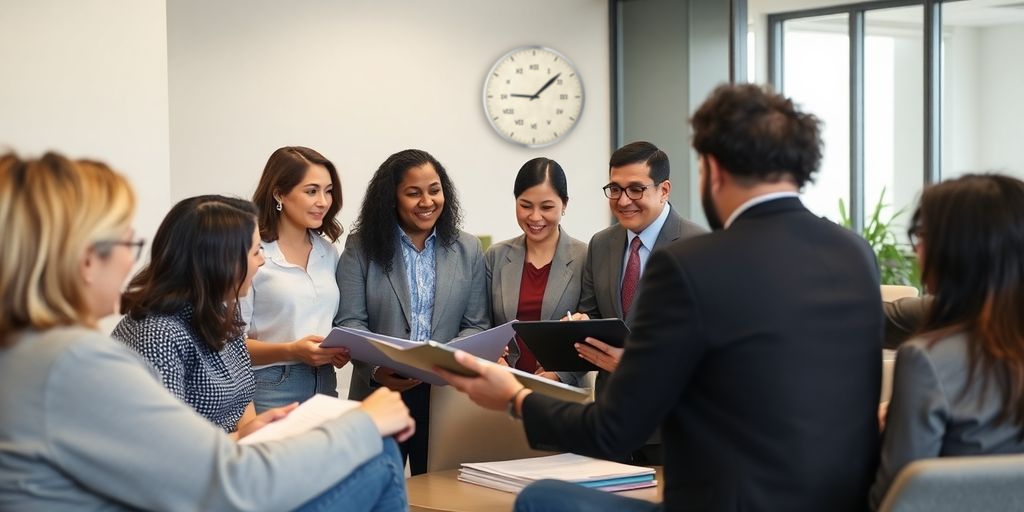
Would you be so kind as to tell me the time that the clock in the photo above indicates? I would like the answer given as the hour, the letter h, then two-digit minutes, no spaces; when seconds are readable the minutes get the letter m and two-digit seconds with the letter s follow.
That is 9h08
